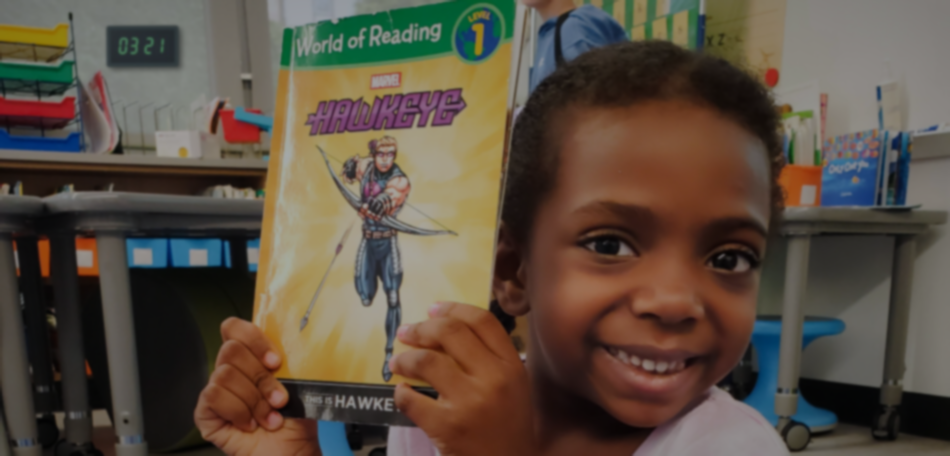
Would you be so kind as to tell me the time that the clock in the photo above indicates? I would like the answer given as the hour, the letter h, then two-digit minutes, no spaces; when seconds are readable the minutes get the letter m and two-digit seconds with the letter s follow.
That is 3h21
